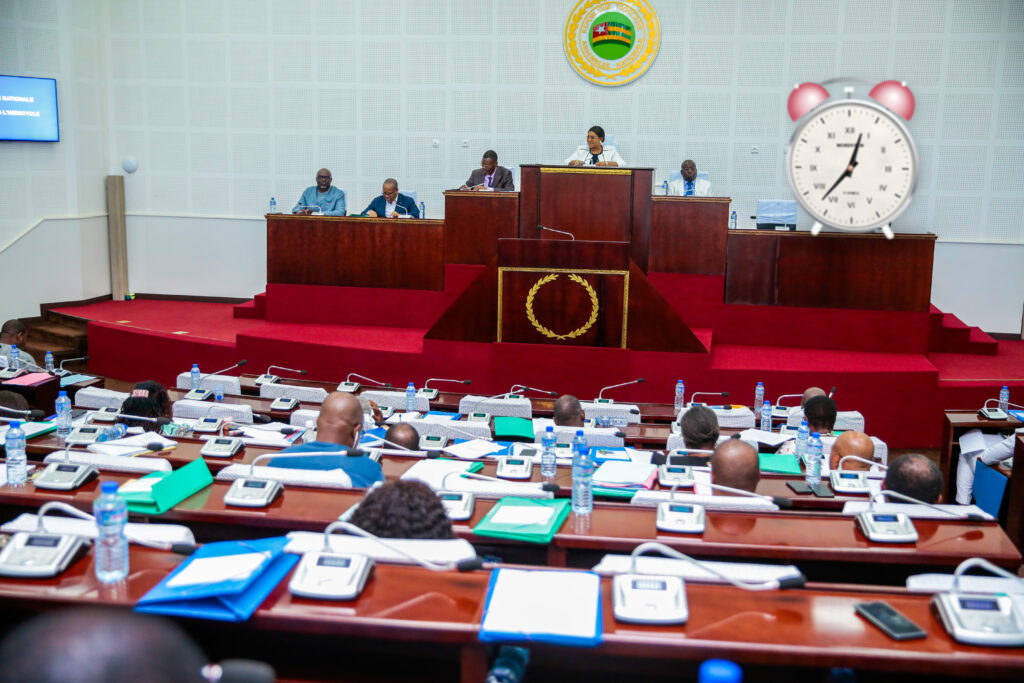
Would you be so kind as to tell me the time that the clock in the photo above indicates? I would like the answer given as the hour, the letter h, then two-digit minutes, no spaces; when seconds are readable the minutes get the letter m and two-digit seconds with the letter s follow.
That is 12h37
